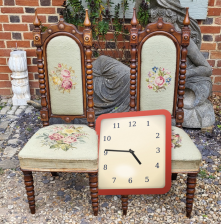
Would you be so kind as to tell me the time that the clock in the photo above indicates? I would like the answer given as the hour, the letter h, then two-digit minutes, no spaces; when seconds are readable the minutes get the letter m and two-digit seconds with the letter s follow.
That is 4h46
